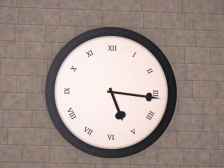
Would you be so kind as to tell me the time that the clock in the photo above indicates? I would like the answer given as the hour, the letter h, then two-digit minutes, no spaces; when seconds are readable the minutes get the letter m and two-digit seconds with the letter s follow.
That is 5h16
